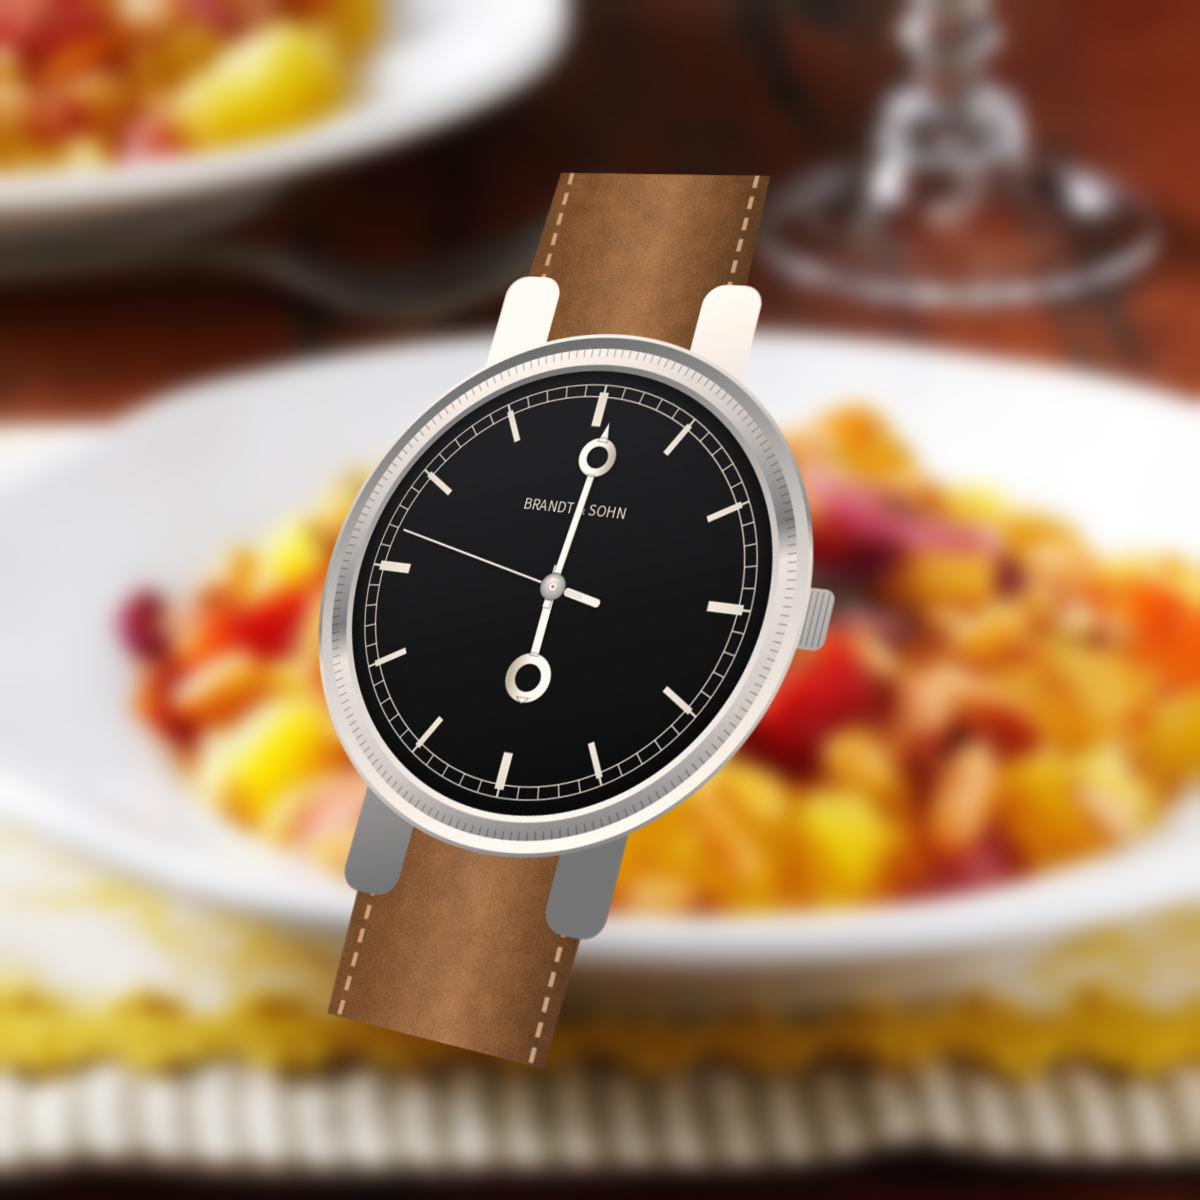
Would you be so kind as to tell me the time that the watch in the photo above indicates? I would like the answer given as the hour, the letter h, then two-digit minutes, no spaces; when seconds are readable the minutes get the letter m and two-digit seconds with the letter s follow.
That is 6h00m47s
